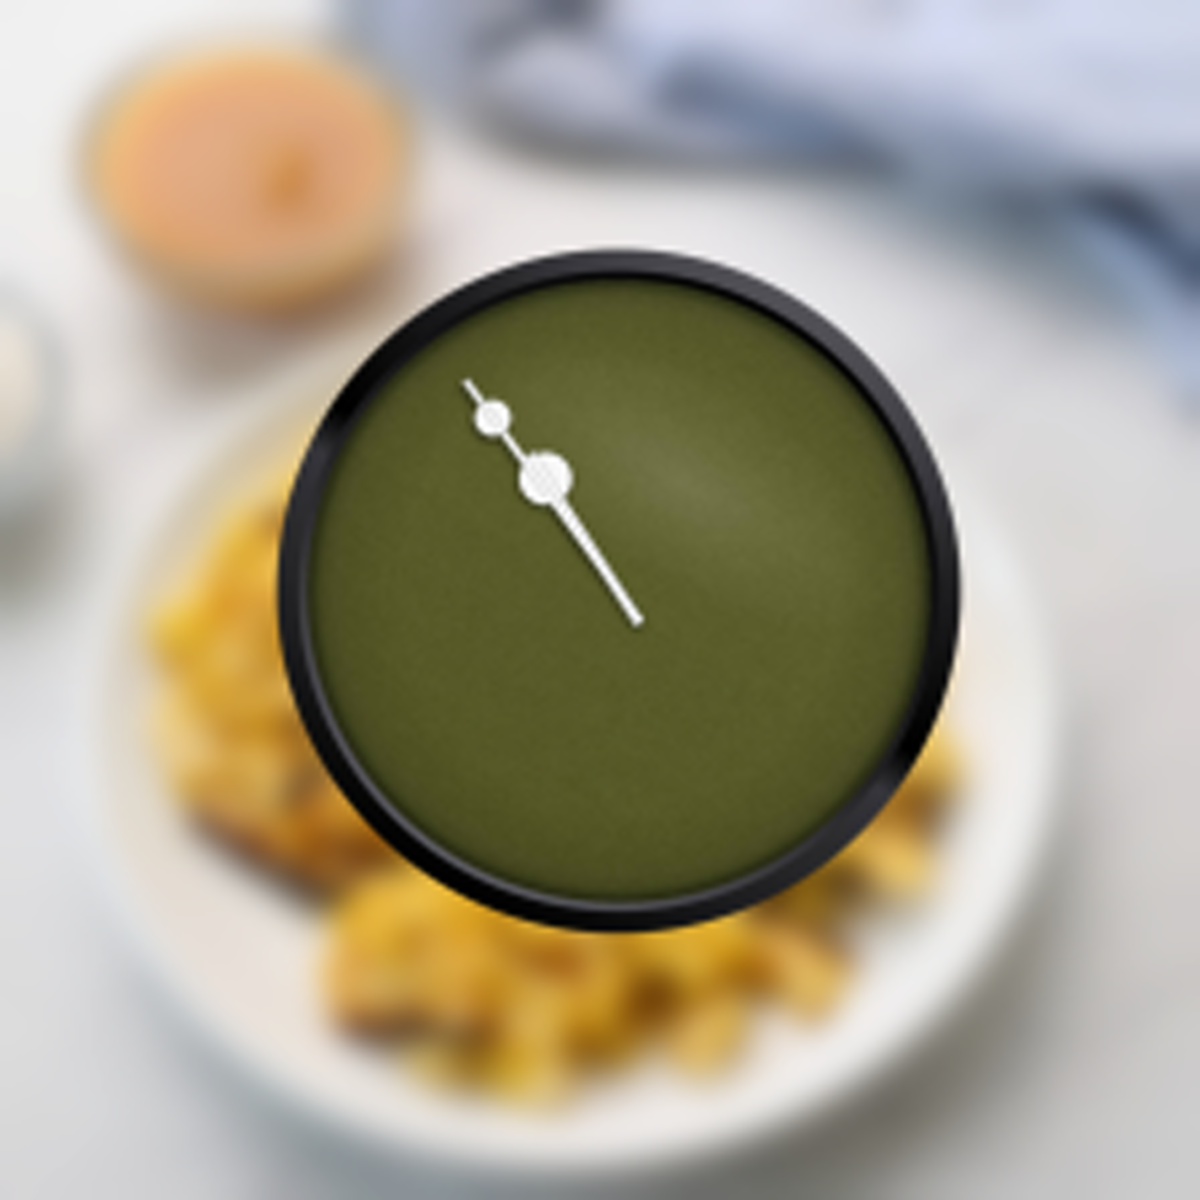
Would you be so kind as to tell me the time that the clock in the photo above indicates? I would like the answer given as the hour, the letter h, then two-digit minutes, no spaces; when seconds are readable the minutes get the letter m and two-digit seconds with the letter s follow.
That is 10h54
